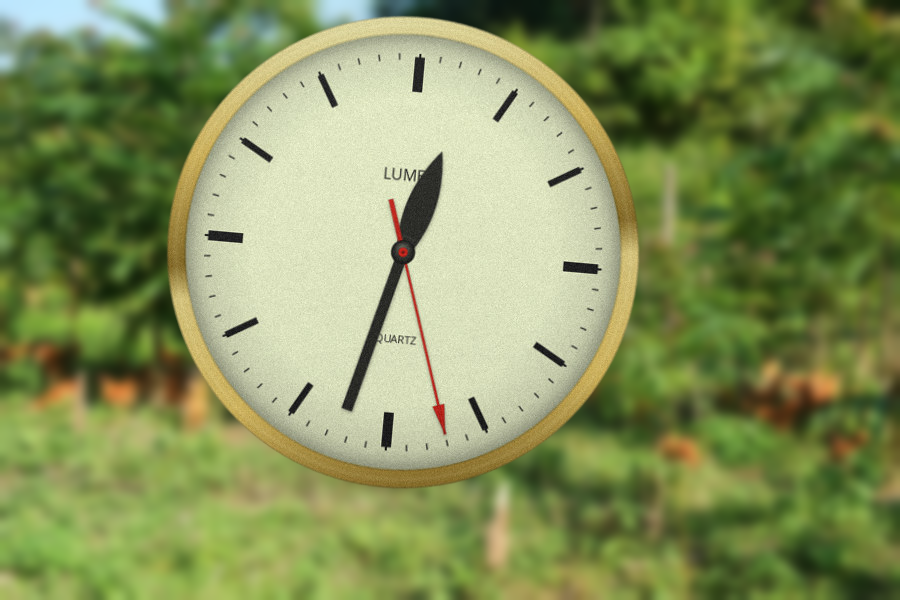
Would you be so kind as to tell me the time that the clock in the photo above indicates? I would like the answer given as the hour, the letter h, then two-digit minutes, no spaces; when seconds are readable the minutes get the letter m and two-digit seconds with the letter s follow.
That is 12h32m27s
